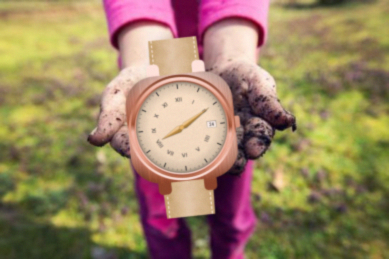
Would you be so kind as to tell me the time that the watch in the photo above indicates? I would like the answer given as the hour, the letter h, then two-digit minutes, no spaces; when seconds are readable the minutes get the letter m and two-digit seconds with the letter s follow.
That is 8h10
